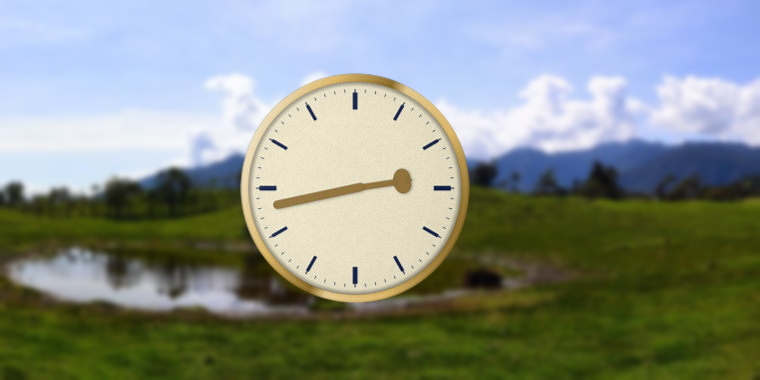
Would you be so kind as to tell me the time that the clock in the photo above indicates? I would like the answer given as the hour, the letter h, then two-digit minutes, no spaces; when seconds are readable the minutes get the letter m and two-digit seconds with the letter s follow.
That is 2h43
